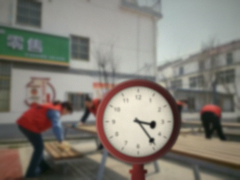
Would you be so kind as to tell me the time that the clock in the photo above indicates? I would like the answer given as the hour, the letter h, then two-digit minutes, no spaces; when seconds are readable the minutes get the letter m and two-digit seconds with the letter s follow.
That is 3h24
